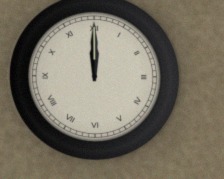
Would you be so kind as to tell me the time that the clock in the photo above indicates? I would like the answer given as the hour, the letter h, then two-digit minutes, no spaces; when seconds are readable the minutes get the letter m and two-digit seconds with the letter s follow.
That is 12h00
